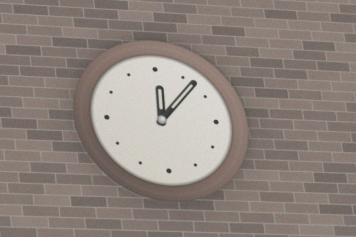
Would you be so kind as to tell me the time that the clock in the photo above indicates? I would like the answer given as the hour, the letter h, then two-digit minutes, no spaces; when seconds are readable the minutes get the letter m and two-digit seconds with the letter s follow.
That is 12h07
